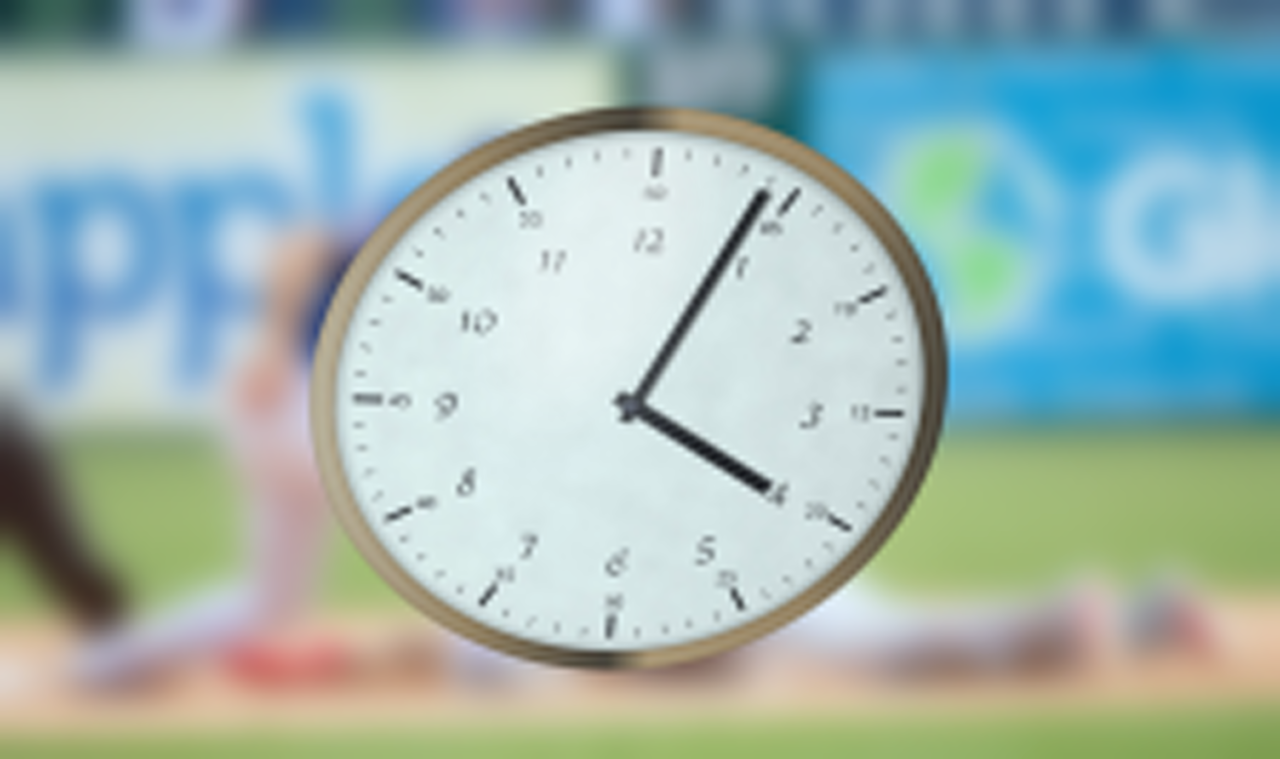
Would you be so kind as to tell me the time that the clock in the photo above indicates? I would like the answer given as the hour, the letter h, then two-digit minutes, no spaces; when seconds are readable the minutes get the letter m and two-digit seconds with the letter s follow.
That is 4h04
